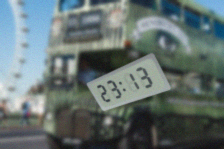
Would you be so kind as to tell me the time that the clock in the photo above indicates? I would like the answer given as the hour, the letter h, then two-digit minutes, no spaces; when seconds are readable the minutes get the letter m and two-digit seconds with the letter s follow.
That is 23h13
